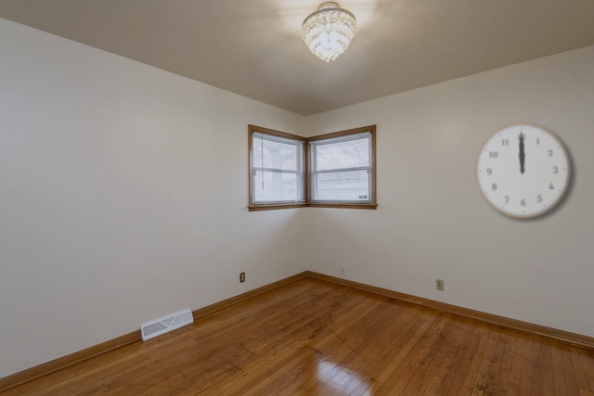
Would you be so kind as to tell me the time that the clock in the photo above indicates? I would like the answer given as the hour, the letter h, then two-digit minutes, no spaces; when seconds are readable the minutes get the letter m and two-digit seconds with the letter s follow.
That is 12h00
